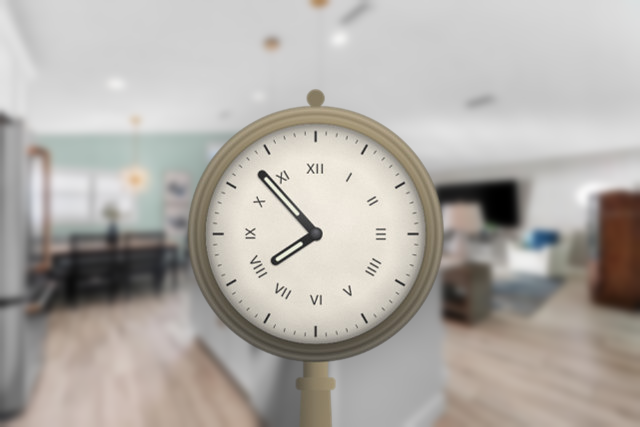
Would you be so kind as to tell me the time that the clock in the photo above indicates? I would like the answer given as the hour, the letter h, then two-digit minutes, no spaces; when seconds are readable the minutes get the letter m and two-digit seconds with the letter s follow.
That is 7h53
